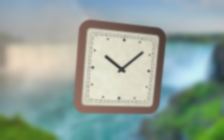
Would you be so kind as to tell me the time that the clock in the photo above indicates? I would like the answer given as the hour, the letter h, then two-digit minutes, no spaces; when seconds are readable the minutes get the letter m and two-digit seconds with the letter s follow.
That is 10h08
